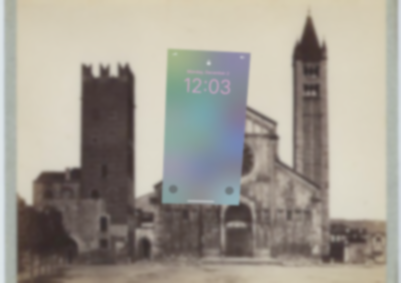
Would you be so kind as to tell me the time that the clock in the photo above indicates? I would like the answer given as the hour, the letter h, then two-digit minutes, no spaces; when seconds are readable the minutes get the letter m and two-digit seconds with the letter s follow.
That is 12h03
